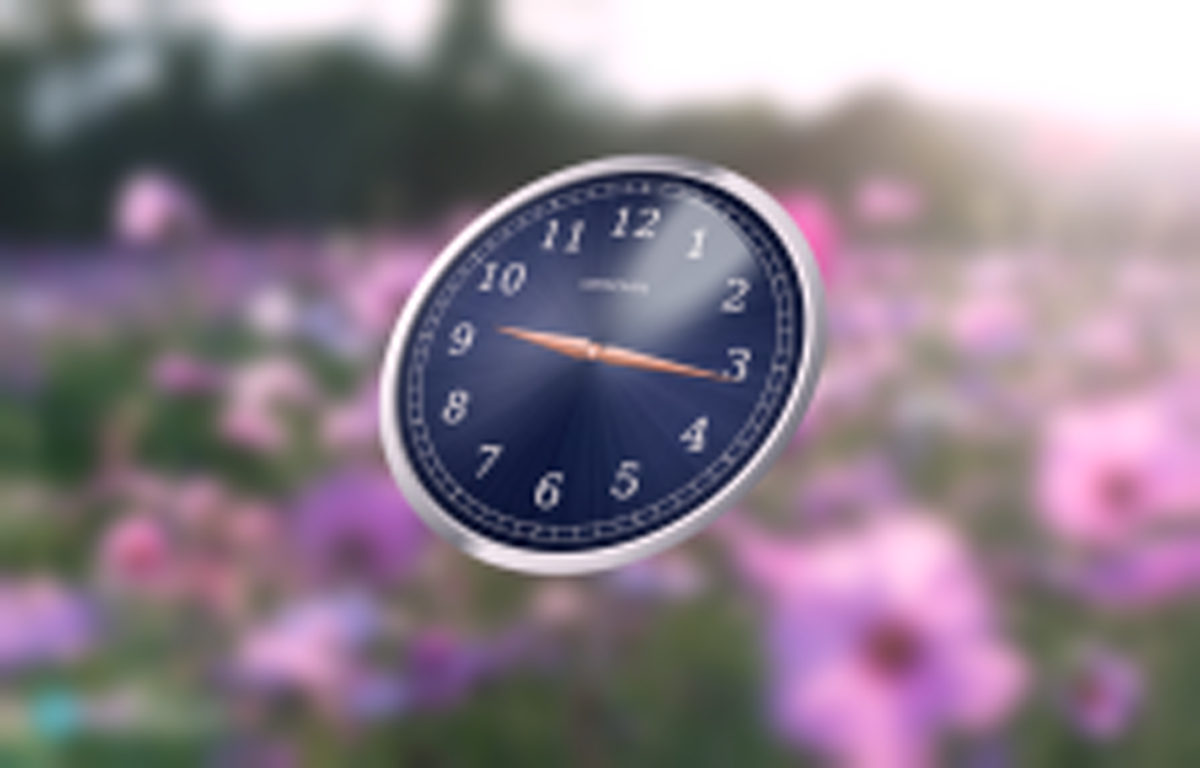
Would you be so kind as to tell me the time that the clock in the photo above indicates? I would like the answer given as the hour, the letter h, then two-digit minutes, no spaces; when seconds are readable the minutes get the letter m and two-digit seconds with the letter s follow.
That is 9h16
